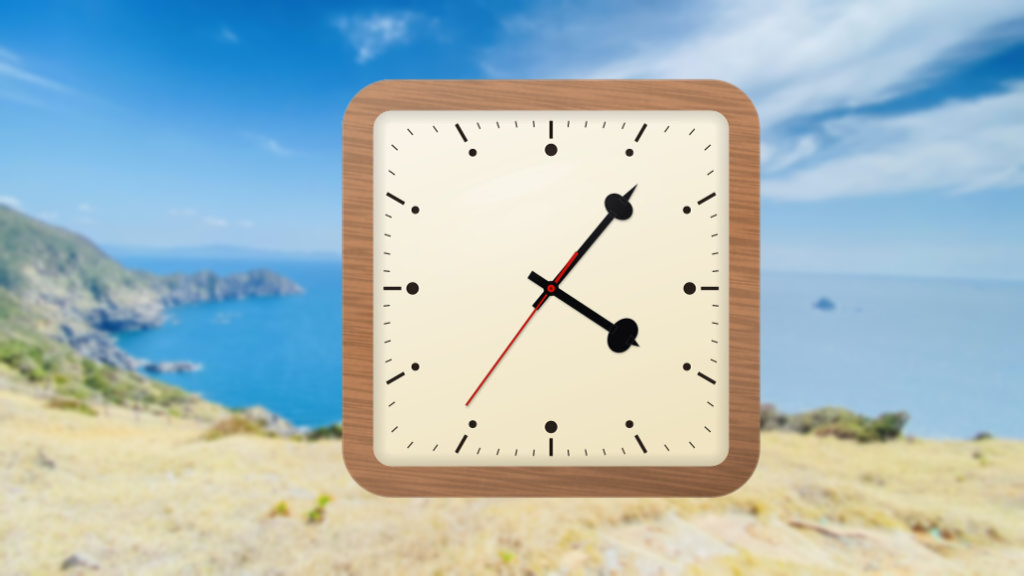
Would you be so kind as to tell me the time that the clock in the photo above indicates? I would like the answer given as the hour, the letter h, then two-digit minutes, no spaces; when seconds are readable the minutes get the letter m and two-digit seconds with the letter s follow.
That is 4h06m36s
